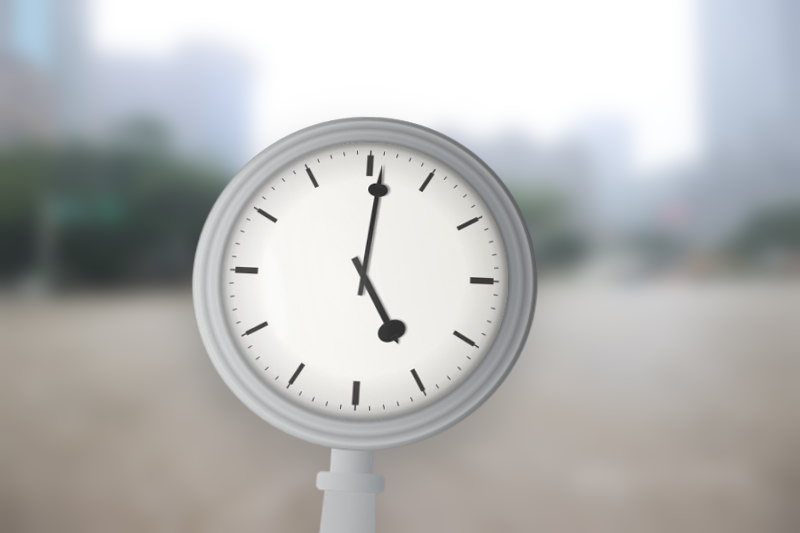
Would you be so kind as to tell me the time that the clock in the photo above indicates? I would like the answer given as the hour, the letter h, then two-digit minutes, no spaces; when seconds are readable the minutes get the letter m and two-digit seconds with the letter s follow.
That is 5h01
